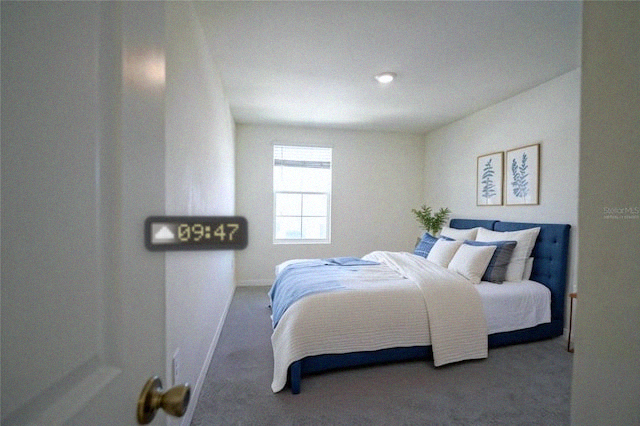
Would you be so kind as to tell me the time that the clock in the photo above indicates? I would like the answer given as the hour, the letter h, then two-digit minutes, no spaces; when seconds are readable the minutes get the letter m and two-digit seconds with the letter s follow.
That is 9h47
